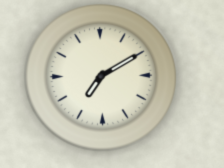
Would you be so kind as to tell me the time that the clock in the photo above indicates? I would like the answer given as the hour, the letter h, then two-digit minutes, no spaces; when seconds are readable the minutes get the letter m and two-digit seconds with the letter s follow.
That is 7h10
